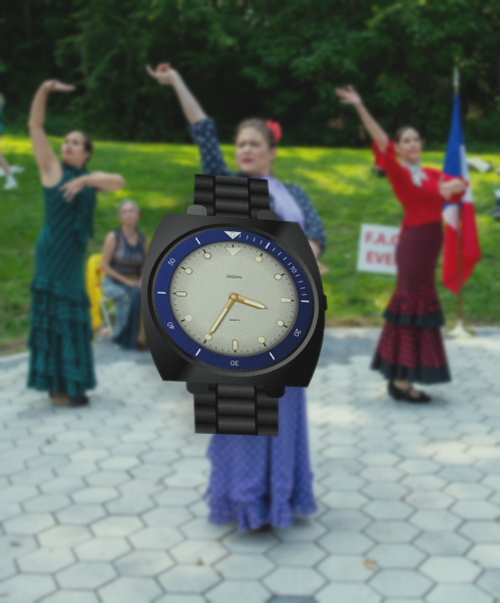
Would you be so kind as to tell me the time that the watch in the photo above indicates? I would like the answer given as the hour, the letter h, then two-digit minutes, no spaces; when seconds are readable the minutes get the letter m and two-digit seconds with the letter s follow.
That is 3h35
